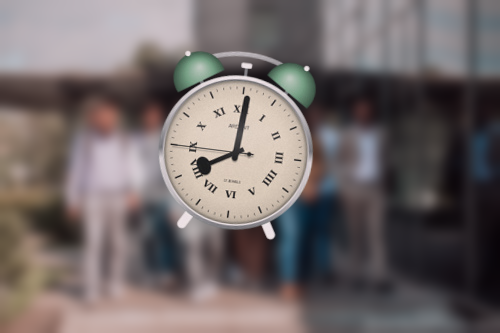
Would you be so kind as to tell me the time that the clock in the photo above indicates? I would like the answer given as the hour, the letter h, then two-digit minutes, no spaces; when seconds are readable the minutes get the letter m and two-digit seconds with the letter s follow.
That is 8h00m45s
